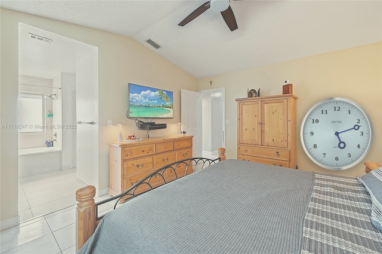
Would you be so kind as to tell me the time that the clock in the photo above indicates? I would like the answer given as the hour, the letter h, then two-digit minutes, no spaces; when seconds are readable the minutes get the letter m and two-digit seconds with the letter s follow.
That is 5h12
